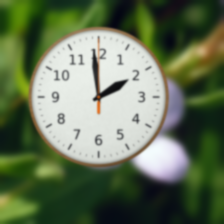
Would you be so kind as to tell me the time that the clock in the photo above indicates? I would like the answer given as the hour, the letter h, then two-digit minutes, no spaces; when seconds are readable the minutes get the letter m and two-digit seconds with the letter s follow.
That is 1h59m00s
